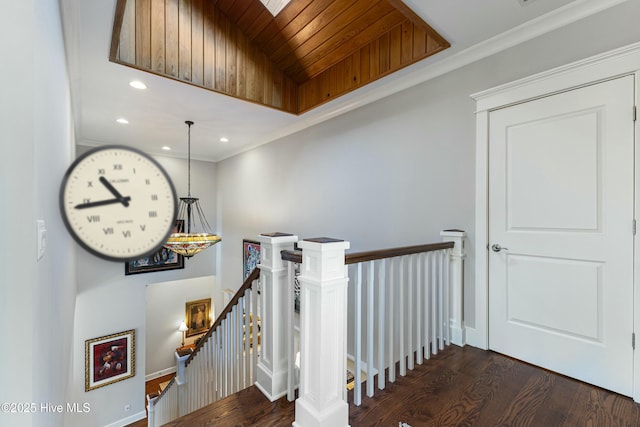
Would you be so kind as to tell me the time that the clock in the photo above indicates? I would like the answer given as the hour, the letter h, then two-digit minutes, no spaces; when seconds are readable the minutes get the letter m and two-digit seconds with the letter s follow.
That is 10h44
